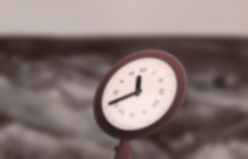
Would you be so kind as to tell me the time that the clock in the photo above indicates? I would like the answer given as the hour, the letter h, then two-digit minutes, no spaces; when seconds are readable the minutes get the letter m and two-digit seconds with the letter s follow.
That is 11h41
